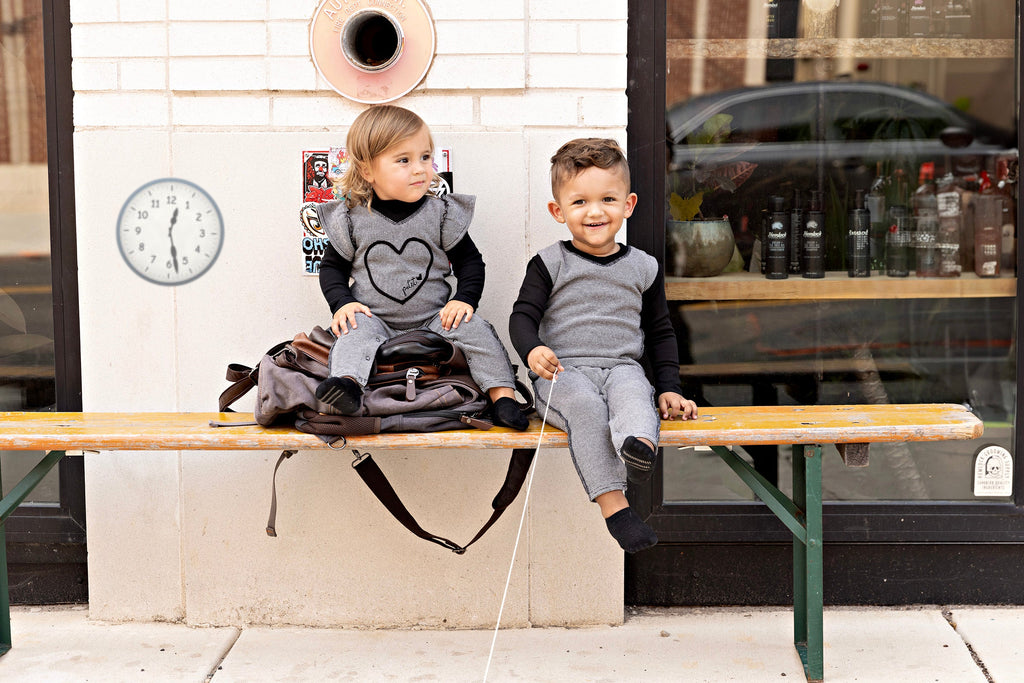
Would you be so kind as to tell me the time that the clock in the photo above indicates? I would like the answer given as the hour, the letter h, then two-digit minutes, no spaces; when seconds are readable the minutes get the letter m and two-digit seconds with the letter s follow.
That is 12h28
